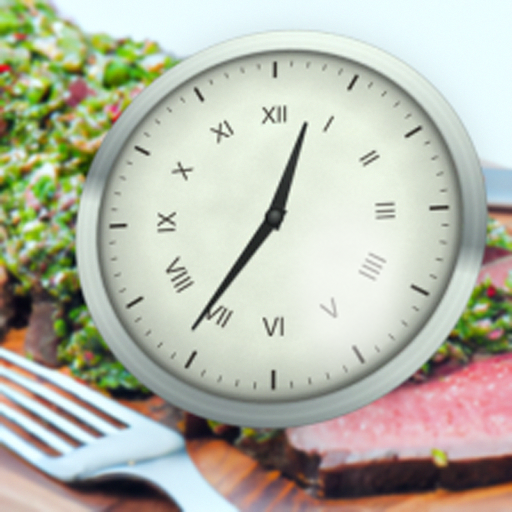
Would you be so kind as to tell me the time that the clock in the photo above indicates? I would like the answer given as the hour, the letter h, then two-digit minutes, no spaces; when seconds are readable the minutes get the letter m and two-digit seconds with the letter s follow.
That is 12h36
